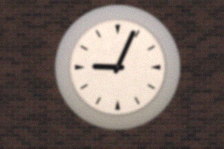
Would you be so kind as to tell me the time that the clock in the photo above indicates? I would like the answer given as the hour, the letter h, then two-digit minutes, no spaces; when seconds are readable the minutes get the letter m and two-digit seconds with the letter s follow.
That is 9h04
